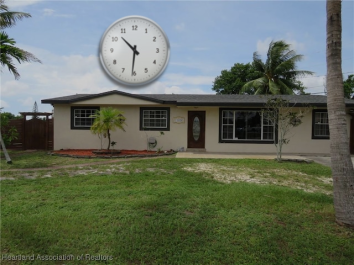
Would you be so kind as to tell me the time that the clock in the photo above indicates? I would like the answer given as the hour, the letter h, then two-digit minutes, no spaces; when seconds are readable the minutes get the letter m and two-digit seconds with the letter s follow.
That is 10h31
